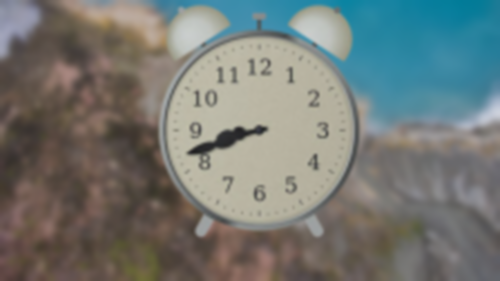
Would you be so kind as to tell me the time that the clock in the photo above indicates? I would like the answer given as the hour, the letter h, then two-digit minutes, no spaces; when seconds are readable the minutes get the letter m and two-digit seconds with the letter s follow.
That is 8h42
